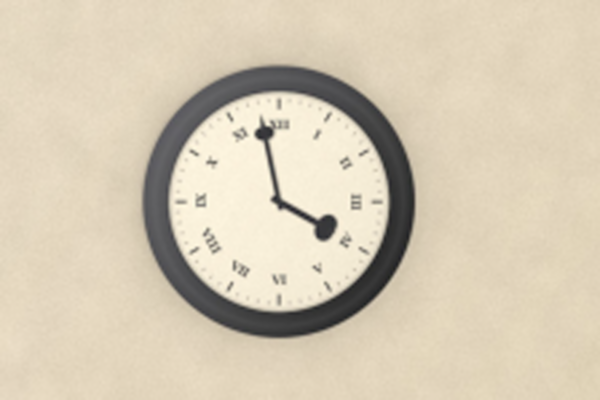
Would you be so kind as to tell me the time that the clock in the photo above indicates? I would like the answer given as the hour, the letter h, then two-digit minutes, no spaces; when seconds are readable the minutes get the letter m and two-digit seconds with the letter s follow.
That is 3h58
